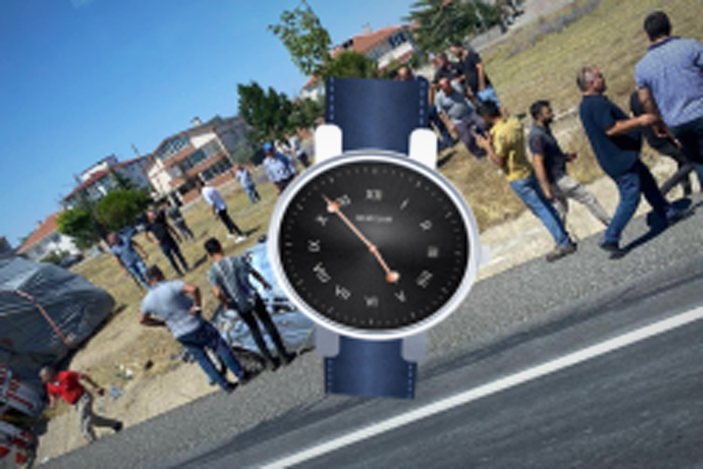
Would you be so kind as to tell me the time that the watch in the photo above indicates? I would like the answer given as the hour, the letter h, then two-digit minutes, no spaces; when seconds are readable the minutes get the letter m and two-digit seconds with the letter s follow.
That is 4h53
